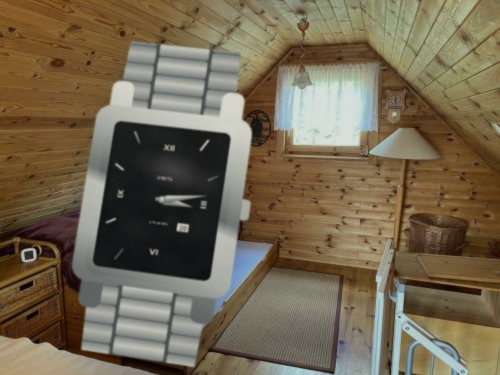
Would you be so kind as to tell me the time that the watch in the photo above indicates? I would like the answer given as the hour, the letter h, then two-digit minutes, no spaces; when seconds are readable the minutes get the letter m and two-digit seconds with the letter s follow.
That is 3h13
